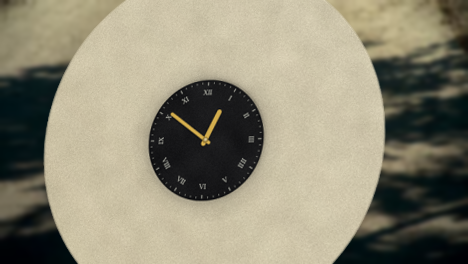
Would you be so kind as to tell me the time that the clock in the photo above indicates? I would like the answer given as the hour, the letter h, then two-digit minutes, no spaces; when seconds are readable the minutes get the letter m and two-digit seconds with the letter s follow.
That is 12h51
